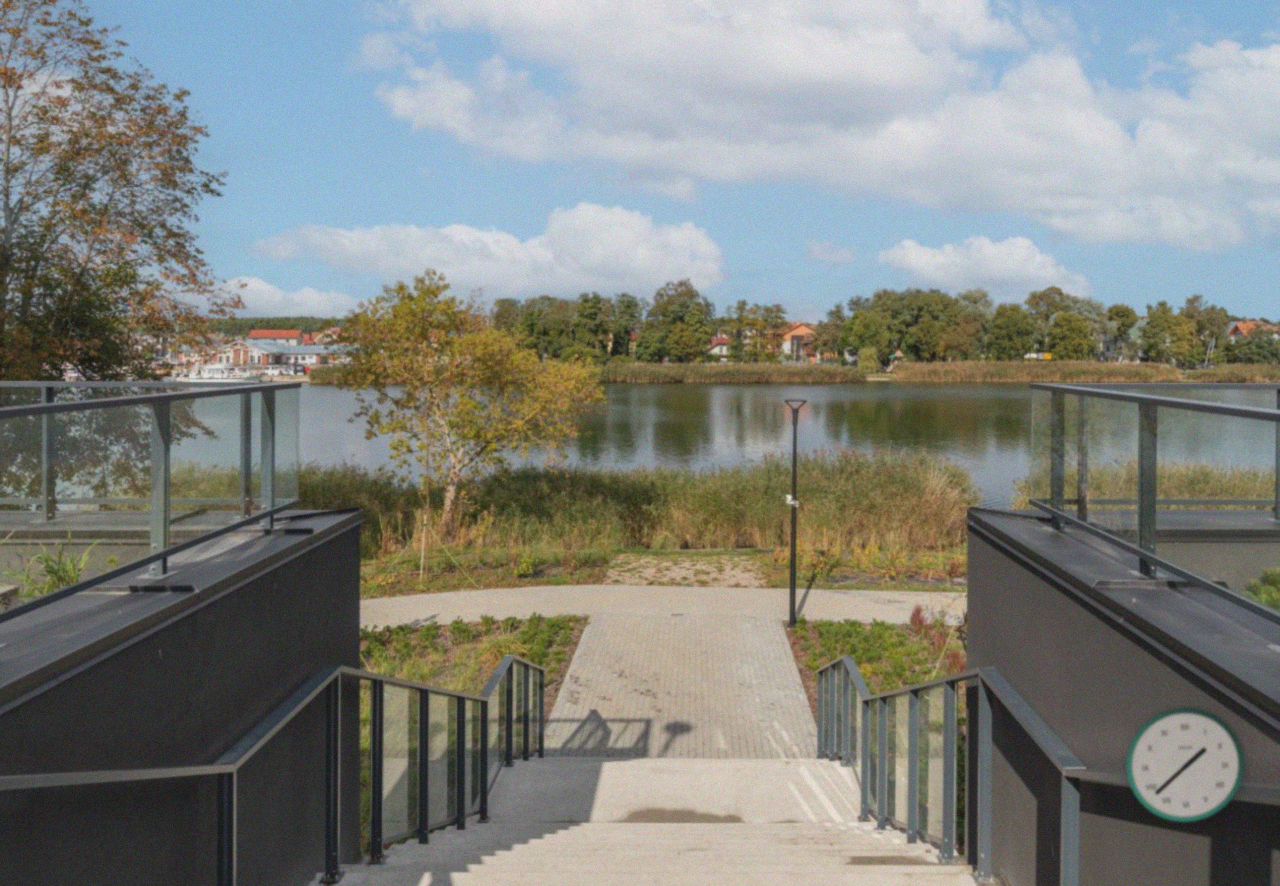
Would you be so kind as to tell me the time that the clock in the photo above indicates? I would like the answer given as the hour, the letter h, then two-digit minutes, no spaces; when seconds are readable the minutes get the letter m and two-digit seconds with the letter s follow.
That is 1h38
